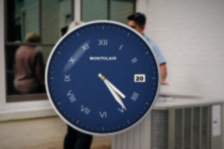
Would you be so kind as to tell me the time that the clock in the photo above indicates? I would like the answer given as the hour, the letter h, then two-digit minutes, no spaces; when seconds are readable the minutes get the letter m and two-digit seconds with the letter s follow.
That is 4h24
